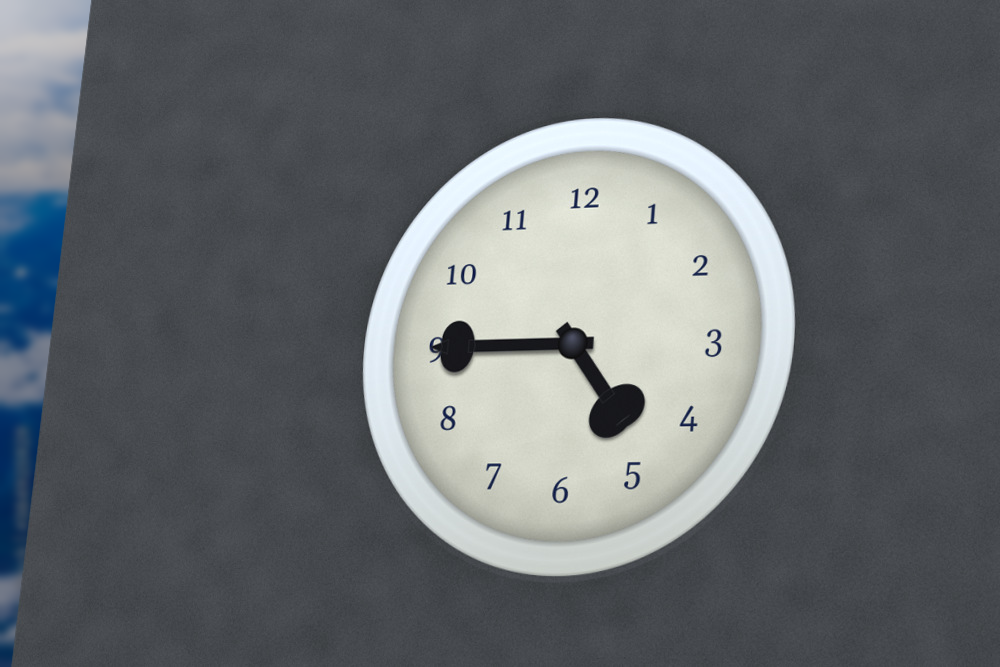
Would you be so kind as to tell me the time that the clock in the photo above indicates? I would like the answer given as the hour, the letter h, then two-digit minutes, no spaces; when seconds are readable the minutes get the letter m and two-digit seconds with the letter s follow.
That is 4h45
